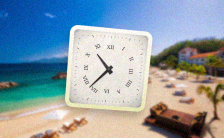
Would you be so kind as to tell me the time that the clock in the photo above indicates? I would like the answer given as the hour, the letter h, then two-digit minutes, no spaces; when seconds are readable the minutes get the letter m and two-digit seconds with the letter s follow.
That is 10h37
